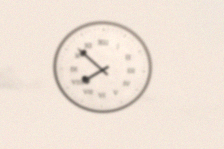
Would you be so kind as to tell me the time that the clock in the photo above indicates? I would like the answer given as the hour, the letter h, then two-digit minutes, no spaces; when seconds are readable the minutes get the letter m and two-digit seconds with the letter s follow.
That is 7h52
